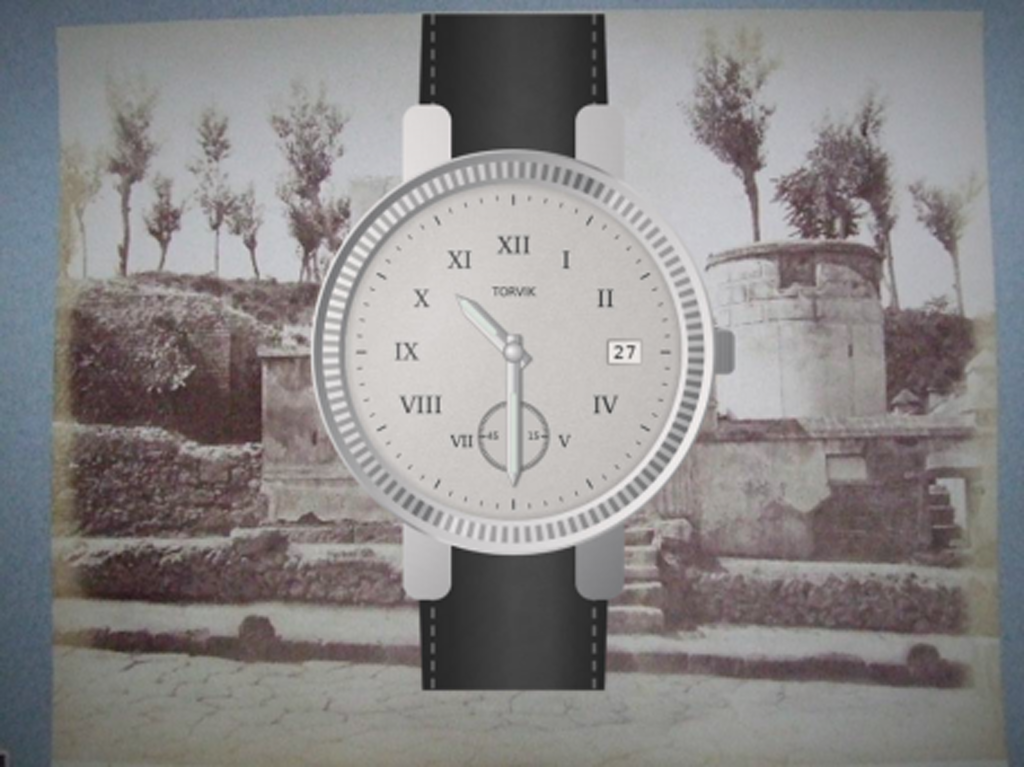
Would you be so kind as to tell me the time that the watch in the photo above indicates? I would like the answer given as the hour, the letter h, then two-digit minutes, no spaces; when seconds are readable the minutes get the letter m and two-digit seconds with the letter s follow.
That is 10h30
